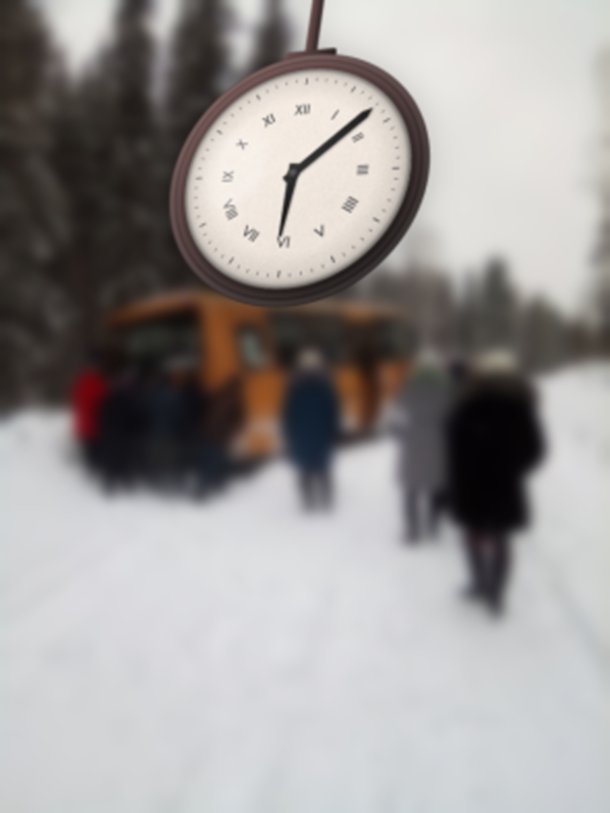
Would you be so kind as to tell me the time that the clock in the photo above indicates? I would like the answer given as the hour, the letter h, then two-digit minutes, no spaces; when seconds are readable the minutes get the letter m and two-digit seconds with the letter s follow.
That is 6h08
